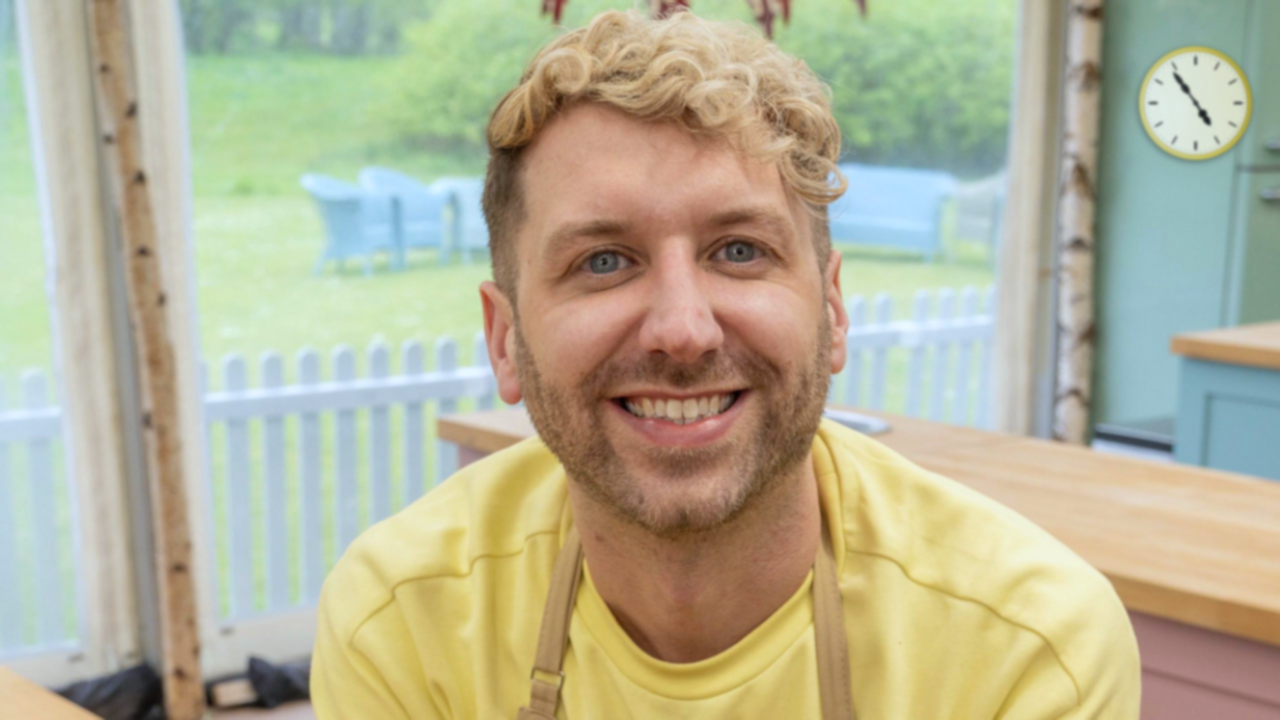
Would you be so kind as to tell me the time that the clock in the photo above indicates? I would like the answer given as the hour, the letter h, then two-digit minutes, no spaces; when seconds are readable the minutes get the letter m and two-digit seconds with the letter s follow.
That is 4h54
